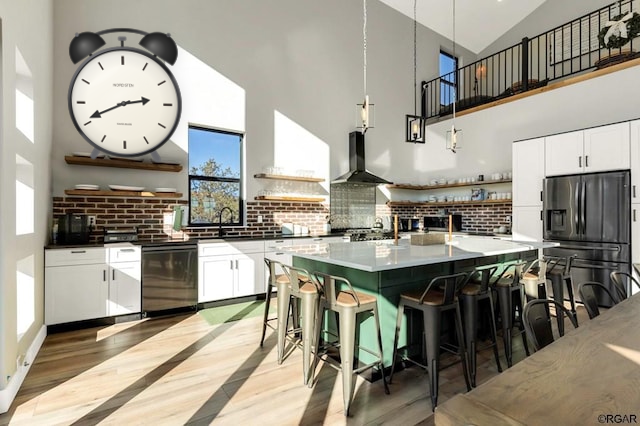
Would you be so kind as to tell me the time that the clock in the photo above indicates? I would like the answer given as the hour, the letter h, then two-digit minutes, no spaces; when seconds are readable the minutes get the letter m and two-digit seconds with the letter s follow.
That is 2h41
